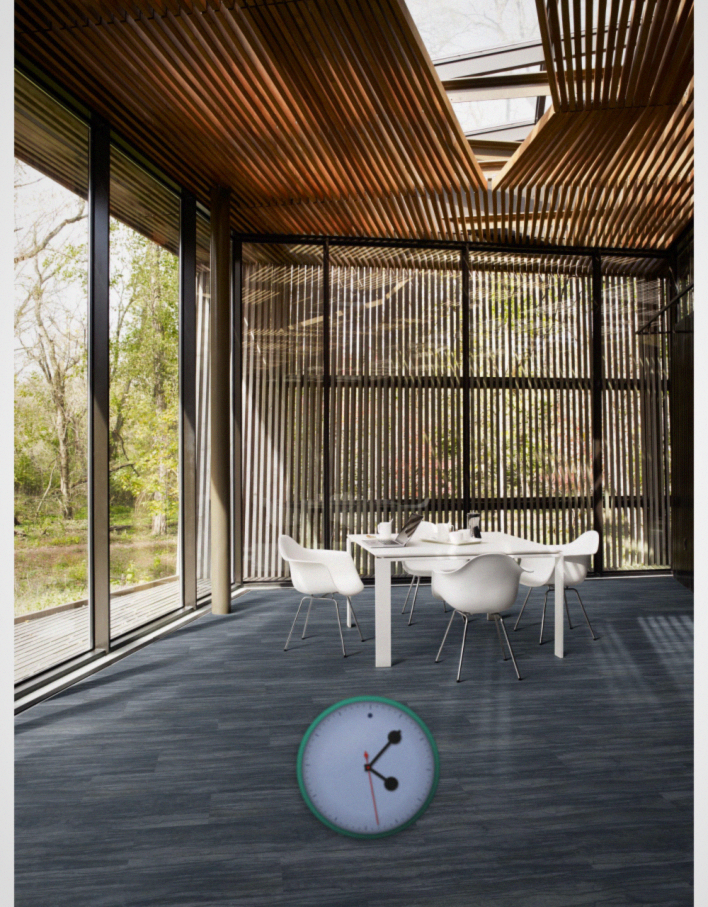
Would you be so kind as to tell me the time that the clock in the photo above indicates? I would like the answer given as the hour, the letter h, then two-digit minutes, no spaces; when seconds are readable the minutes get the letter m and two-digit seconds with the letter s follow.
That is 4h06m28s
